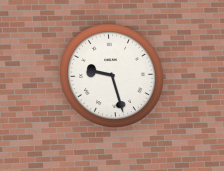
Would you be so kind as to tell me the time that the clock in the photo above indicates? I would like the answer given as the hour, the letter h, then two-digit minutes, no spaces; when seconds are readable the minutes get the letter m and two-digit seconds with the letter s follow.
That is 9h28
